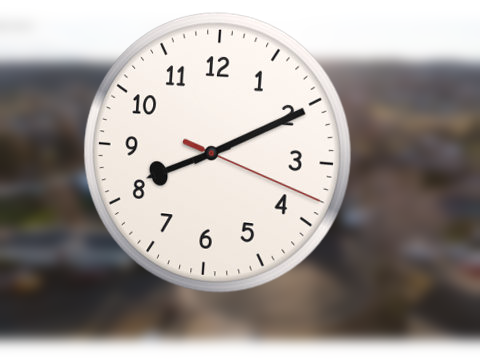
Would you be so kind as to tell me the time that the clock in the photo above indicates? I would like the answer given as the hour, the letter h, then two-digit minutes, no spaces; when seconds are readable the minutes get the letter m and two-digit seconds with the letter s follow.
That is 8h10m18s
